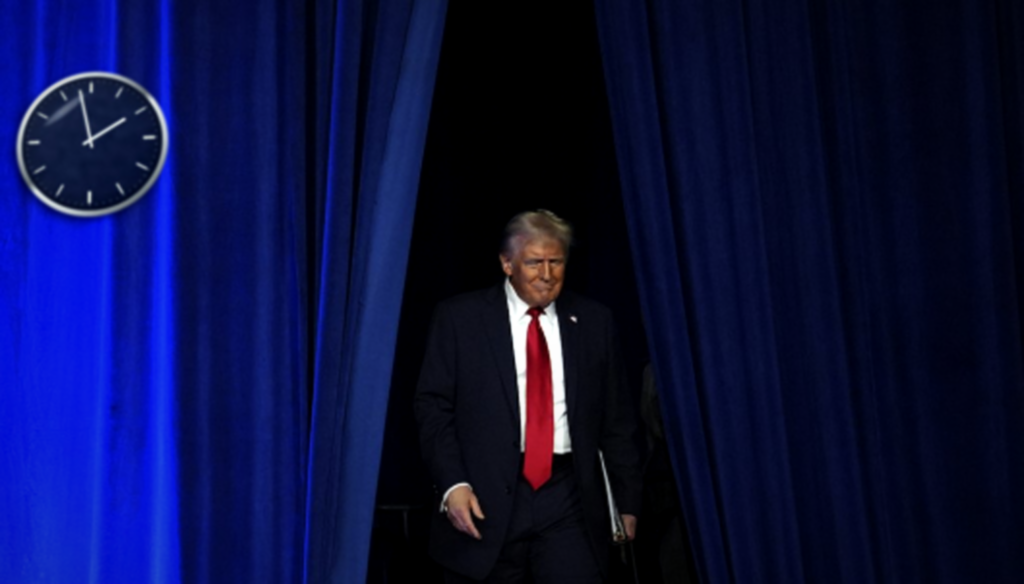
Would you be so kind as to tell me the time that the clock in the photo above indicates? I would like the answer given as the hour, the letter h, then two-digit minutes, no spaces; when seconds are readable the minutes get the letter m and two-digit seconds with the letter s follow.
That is 1h58
